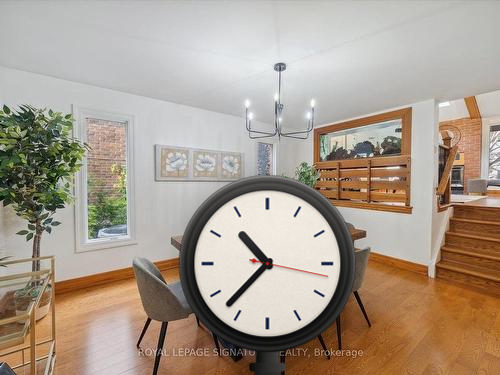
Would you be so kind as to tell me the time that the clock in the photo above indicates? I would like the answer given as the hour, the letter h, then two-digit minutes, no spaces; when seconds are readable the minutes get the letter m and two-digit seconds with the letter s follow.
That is 10h37m17s
